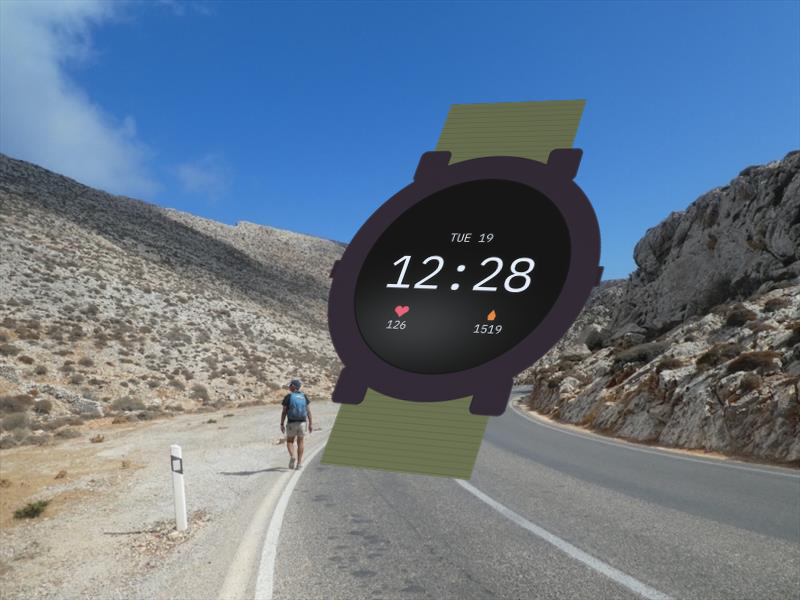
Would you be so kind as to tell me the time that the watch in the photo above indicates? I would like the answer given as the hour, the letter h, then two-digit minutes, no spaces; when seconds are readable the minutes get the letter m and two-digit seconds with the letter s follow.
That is 12h28
